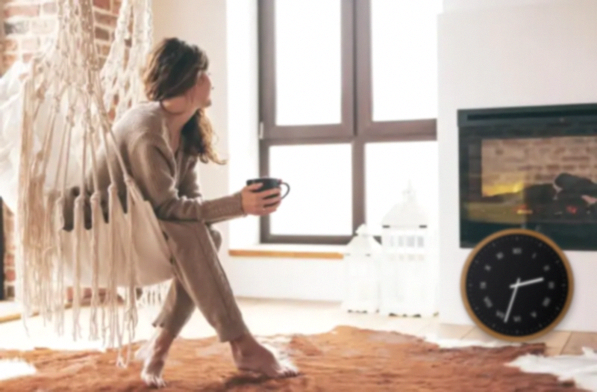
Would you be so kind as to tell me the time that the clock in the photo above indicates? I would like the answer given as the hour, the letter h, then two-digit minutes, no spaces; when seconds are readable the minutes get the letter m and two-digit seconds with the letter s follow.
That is 2h33
